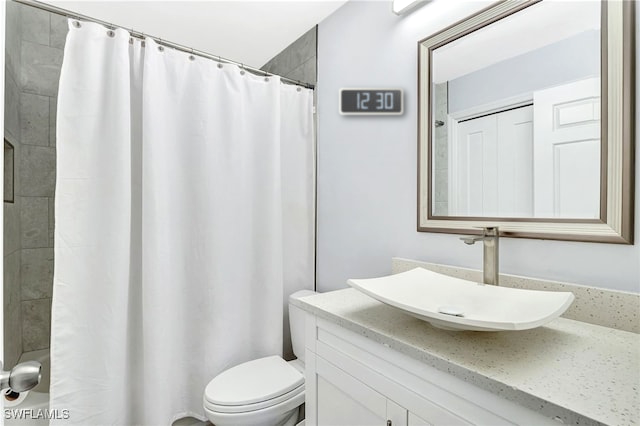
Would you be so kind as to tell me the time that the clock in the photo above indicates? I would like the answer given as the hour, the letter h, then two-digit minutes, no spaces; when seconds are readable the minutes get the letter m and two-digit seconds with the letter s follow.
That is 12h30
